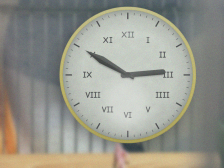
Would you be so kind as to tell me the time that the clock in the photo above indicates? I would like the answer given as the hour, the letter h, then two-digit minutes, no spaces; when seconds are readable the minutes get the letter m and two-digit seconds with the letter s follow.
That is 2h50
